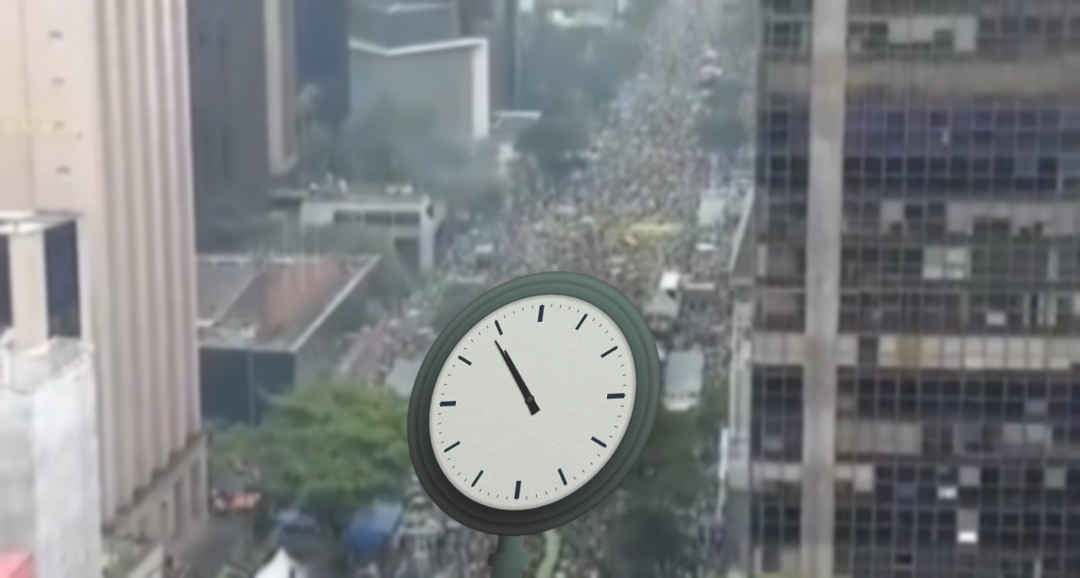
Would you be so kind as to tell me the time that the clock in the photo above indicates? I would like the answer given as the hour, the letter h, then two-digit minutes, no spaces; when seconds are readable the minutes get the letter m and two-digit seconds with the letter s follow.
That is 10h54
